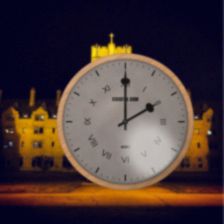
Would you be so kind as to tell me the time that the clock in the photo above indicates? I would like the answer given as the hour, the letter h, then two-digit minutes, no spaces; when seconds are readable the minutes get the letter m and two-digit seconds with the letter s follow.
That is 2h00
